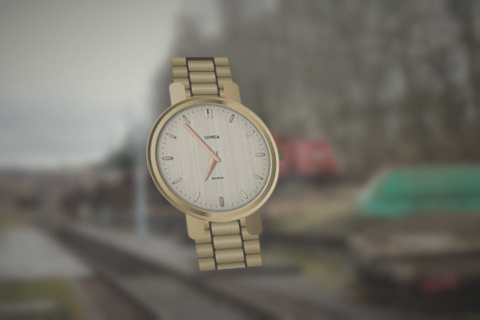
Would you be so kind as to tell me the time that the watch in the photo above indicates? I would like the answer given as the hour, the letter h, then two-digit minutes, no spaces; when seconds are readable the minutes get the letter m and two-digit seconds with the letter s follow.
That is 6h54
